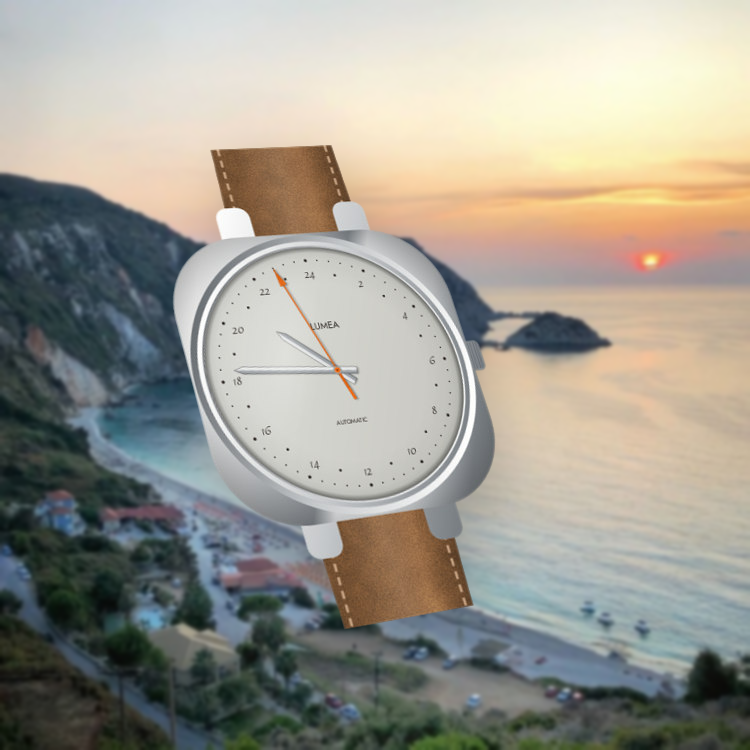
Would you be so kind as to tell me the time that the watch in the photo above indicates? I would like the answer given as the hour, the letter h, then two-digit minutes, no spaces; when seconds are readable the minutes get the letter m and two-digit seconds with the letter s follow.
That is 20h45m57s
